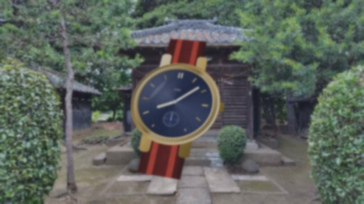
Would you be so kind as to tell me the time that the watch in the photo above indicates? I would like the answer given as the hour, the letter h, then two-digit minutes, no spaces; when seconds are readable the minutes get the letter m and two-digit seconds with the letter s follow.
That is 8h08
